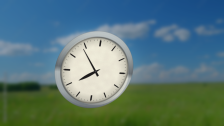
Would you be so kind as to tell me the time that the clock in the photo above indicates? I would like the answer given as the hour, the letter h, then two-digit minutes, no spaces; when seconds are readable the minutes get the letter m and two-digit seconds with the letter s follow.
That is 7h54
